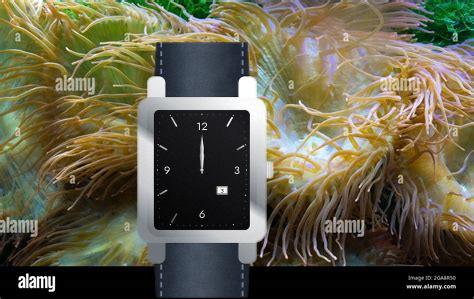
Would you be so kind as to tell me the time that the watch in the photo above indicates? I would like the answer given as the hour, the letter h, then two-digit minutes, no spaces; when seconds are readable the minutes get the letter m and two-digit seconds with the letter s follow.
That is 12h00
